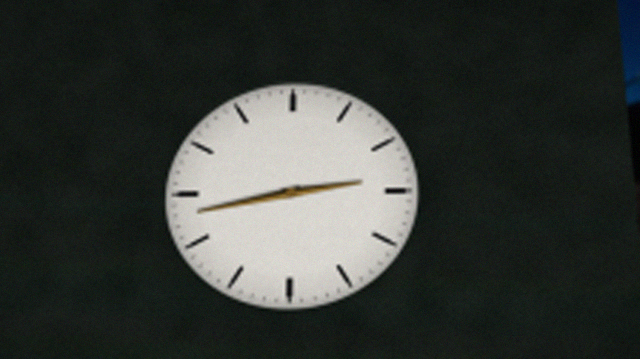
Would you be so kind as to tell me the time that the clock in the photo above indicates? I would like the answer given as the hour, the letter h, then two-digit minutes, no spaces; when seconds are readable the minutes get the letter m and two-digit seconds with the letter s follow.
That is 2h43
